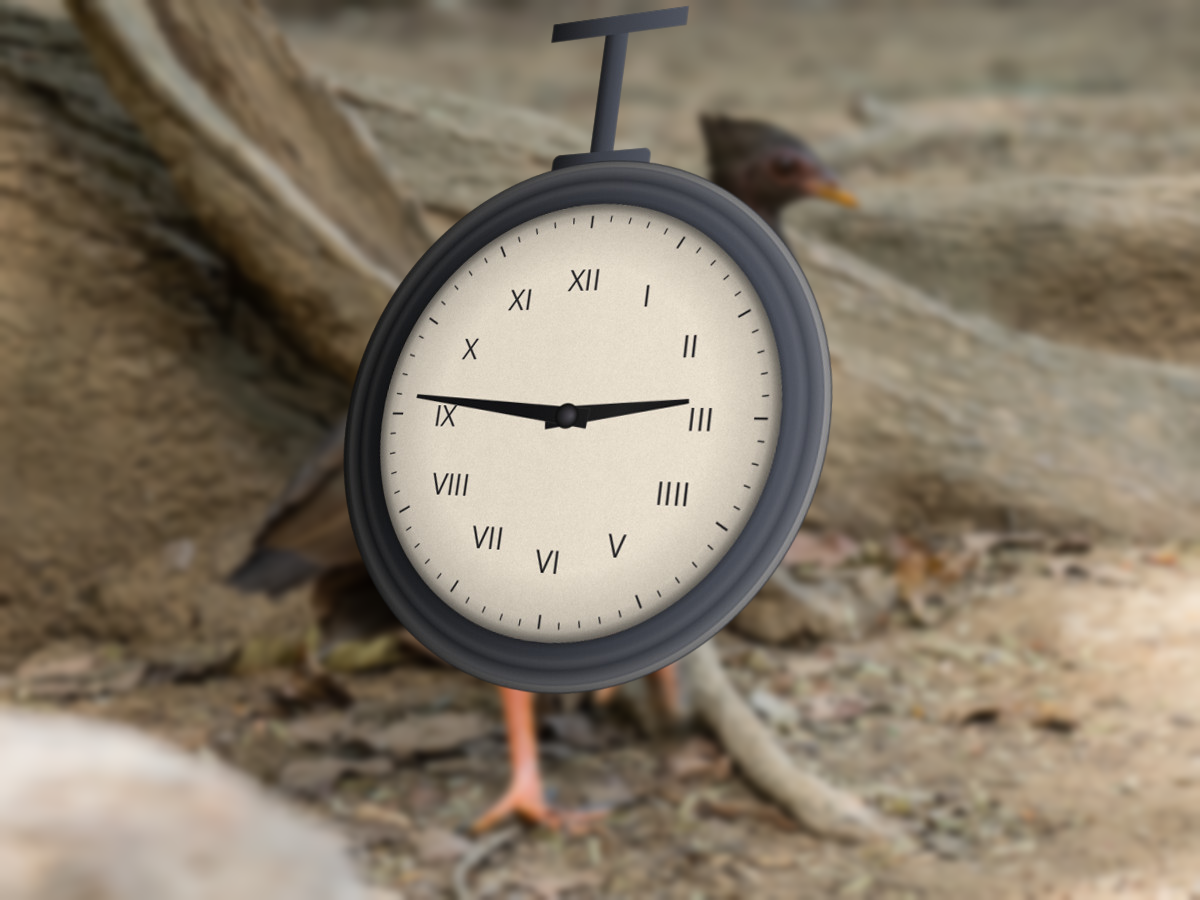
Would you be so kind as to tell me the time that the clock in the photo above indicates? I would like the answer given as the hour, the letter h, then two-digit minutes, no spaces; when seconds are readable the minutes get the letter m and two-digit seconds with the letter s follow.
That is 2h46
